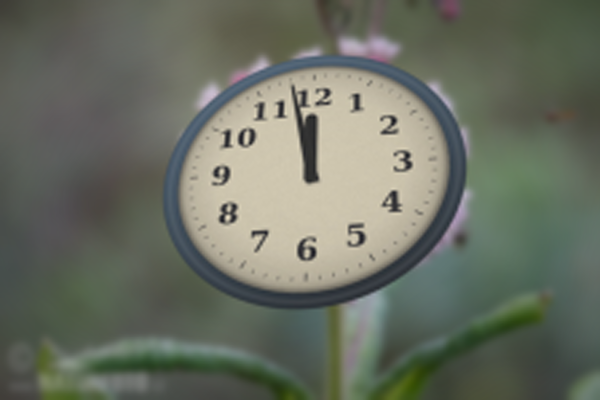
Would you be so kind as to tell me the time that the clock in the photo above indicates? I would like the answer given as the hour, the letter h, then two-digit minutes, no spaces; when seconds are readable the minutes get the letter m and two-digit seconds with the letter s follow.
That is 11h58
